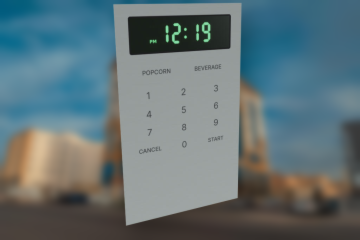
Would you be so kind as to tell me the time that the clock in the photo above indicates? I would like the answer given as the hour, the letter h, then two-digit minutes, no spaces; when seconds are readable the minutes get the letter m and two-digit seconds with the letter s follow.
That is 12h19
